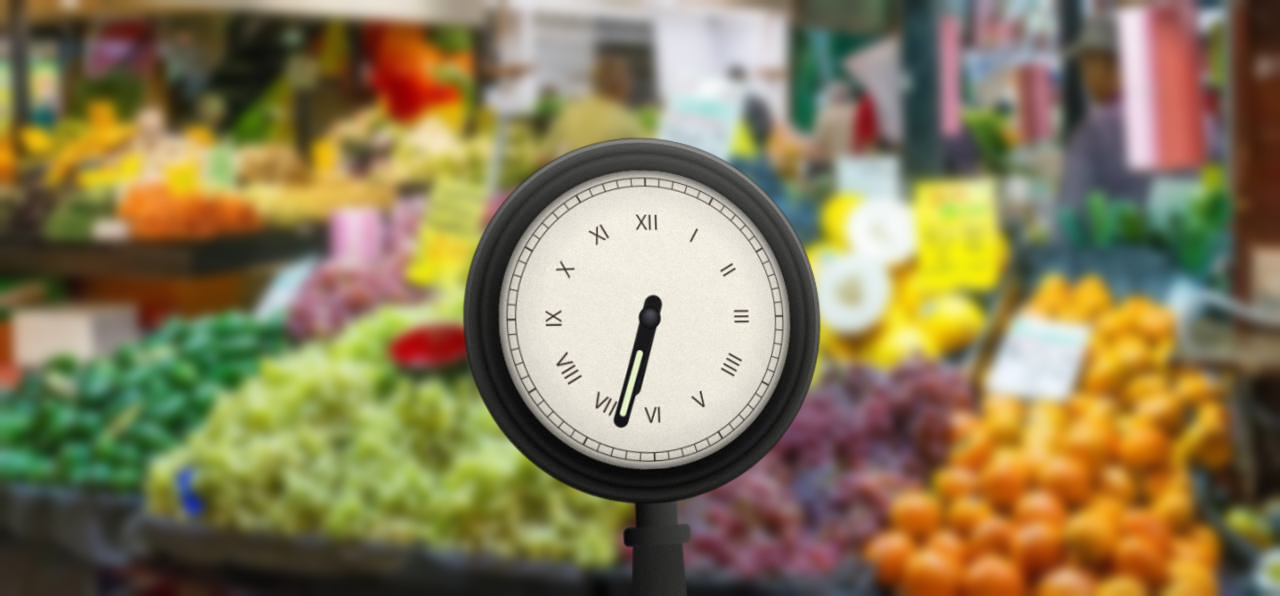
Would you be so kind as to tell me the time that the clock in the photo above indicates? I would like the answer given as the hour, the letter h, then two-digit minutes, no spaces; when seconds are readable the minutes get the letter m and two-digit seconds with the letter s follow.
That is 6h33
